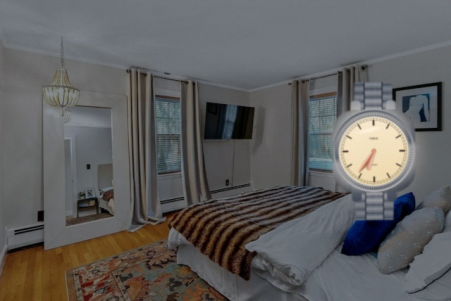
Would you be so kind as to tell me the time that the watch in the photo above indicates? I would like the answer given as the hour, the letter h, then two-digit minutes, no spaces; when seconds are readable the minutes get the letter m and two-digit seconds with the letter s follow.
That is 6h36
